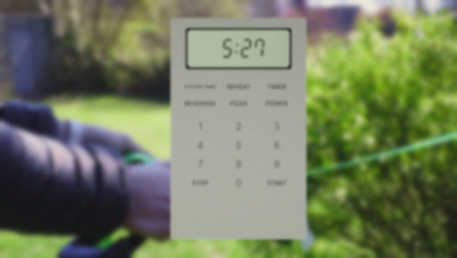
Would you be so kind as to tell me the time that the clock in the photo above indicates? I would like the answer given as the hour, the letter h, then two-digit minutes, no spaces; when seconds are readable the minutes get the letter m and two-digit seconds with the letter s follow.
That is 5h27
